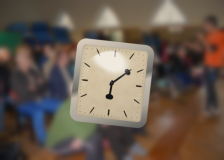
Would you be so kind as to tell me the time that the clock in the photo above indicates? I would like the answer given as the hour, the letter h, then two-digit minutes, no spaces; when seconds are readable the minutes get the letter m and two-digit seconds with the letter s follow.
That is 6h08
